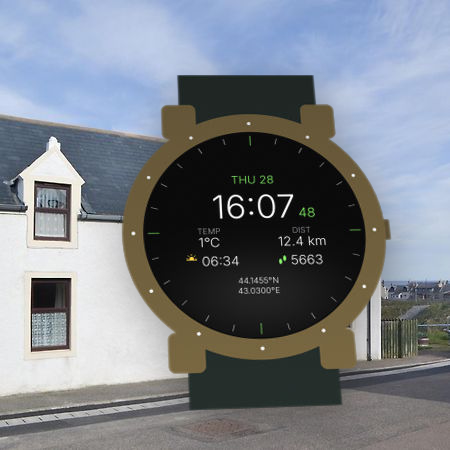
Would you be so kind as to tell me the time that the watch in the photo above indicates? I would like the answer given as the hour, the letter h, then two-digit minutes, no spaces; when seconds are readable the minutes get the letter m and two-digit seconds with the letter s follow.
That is 16h07m48s
